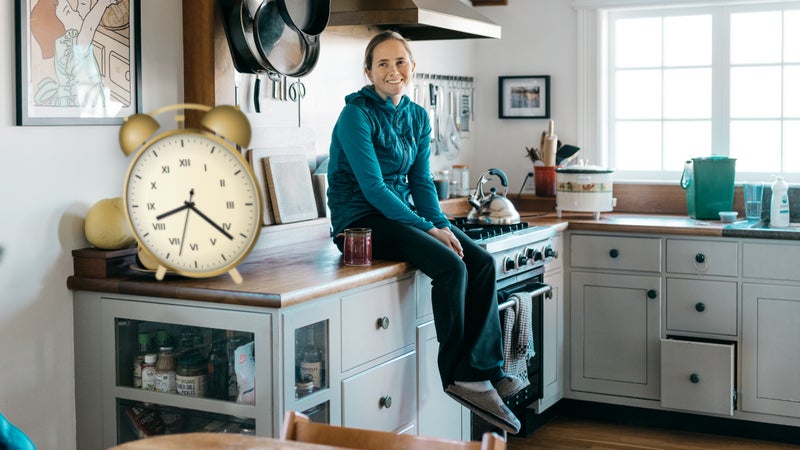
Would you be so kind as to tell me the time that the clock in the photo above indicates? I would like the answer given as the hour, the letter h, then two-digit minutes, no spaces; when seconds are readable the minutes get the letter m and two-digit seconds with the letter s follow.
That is 8h21m33s
